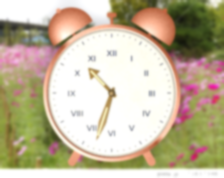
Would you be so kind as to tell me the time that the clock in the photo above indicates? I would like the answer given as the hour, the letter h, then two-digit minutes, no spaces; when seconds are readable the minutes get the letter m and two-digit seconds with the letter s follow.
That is 10h33
